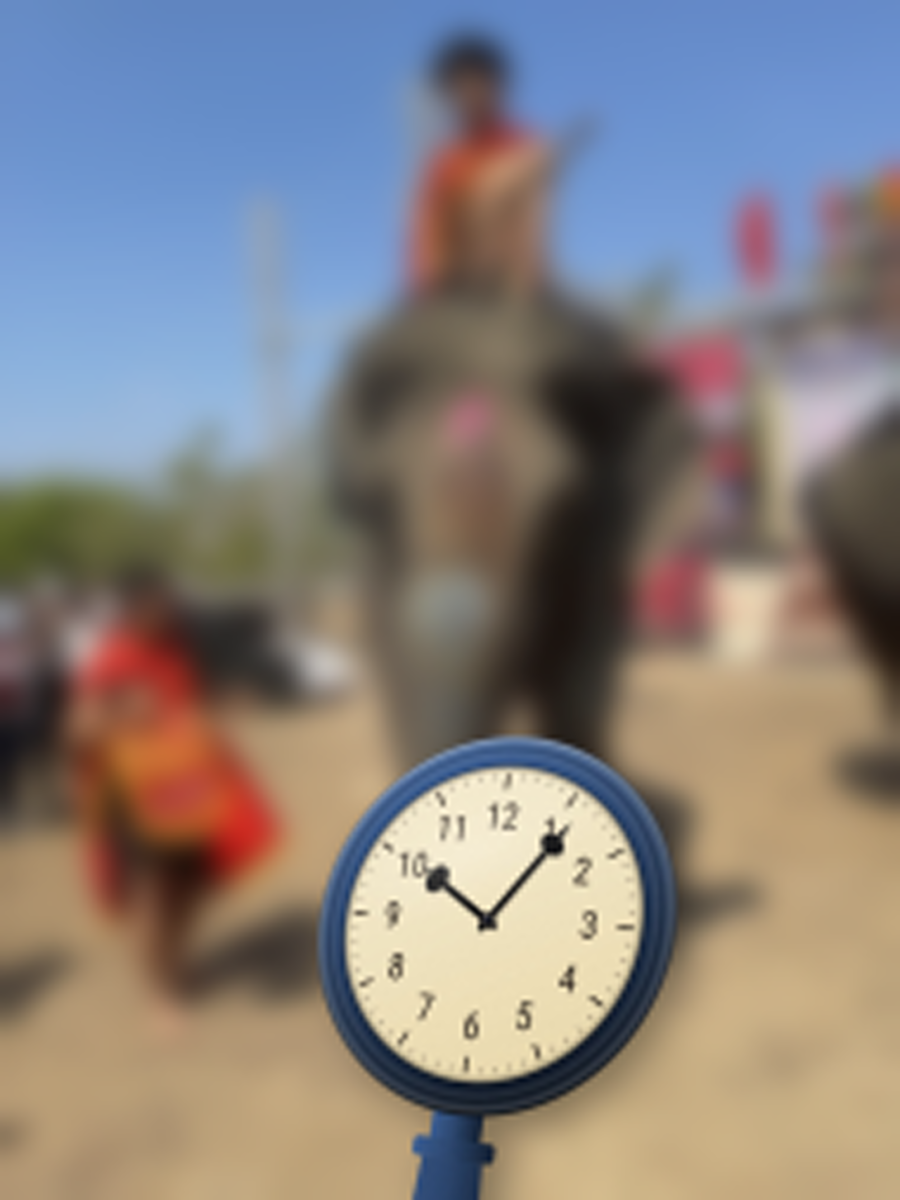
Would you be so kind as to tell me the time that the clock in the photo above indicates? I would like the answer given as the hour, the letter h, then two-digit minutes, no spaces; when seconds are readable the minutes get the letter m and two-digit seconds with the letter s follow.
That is 10h06
